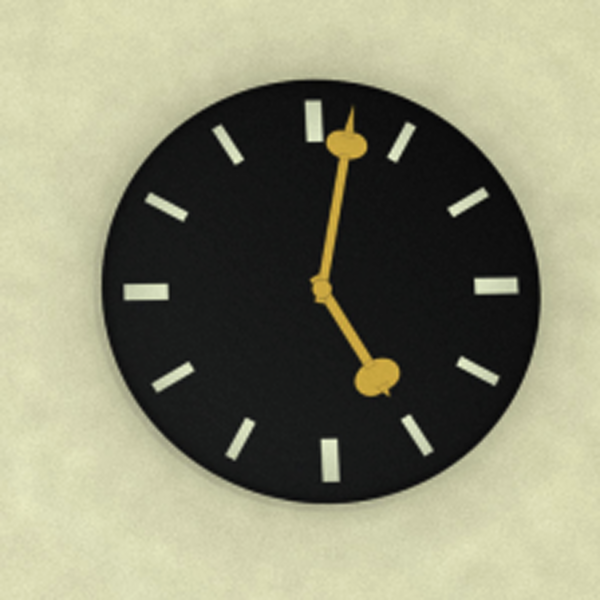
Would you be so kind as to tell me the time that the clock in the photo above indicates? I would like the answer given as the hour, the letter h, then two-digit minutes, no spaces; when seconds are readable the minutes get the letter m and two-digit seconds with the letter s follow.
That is 5h02
